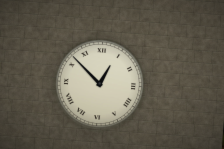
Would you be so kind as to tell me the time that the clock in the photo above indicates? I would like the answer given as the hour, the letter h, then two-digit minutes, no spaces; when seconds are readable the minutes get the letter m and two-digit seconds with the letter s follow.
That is 12h52
